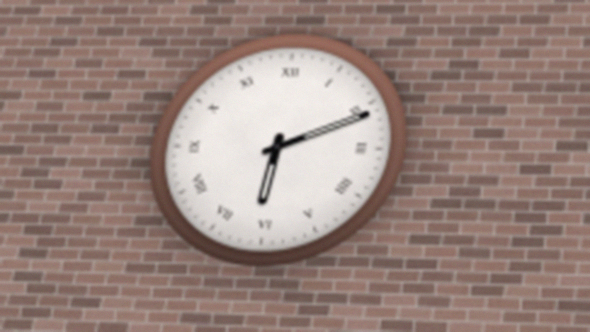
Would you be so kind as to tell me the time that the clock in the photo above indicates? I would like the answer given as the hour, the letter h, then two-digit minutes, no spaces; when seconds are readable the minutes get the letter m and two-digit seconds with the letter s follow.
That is 6h11
